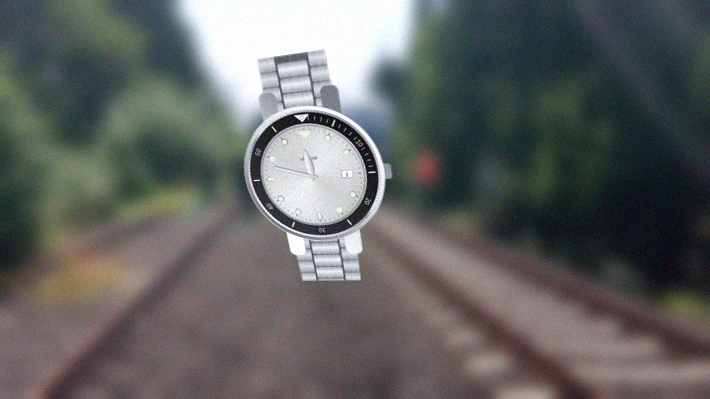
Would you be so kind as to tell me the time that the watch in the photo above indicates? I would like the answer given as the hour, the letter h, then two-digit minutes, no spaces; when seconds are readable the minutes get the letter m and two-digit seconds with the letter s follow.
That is 11h48
